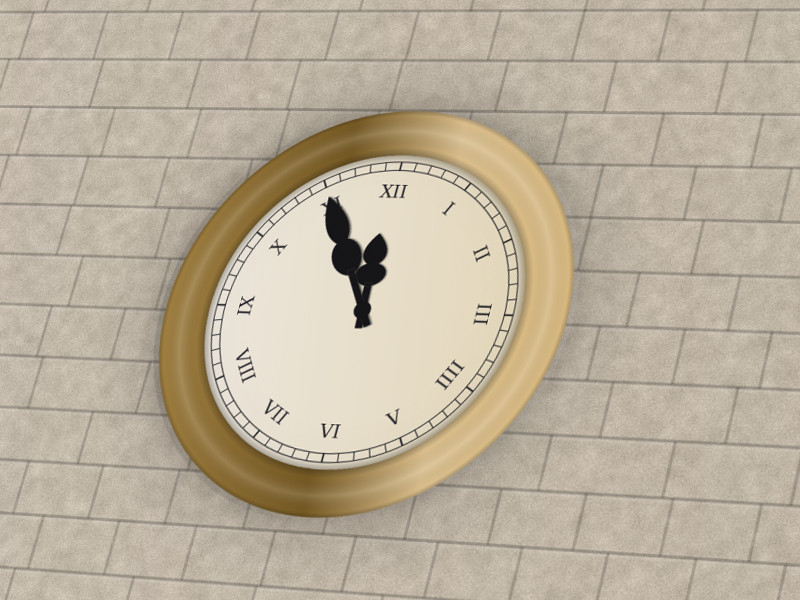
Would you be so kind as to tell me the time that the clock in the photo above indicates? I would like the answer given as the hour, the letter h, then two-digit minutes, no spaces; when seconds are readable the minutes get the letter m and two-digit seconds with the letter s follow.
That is 11h55
